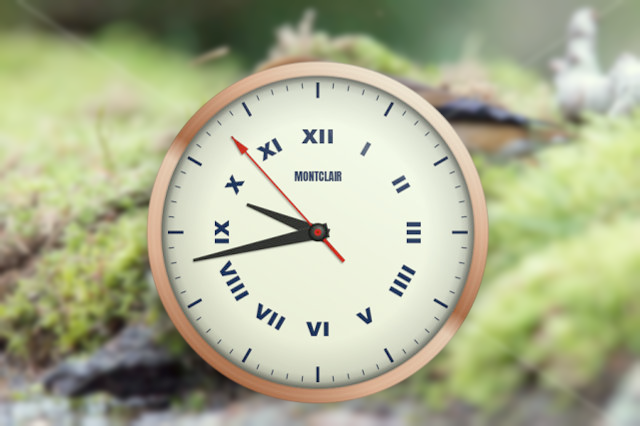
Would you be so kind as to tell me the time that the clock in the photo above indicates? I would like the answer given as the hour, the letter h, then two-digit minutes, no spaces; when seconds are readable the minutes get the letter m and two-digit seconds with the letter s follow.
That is 9h42m53s
